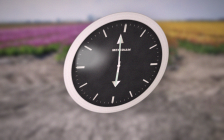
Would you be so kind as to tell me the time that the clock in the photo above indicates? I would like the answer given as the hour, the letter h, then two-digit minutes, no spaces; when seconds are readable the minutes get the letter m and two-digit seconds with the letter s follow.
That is 5h59
